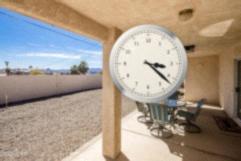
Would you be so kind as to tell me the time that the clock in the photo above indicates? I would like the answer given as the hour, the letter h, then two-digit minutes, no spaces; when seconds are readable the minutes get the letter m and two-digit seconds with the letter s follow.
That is 3h22
